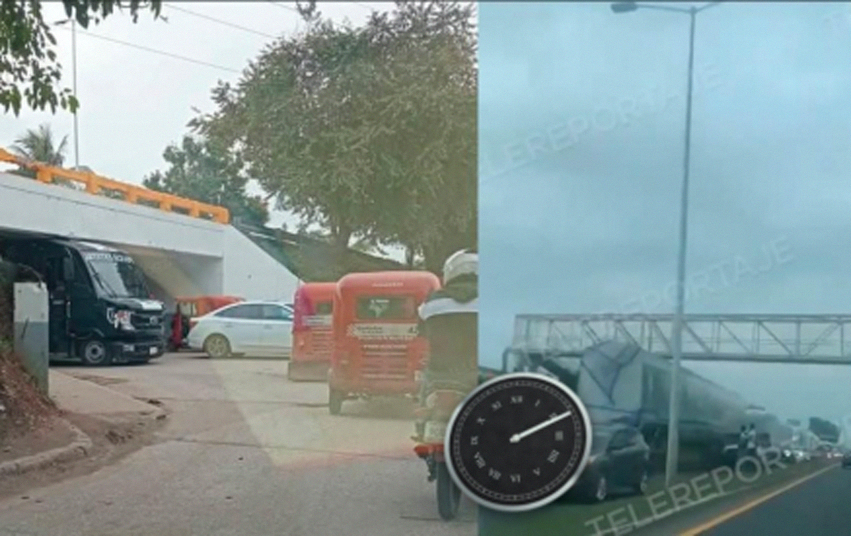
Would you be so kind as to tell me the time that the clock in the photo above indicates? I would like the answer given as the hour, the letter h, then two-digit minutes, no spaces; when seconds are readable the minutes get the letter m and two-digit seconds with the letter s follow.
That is 2h11
